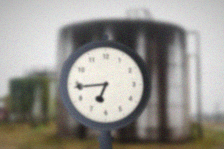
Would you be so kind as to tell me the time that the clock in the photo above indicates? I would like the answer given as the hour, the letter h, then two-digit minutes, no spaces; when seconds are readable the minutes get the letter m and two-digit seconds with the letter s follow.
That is 6h44
